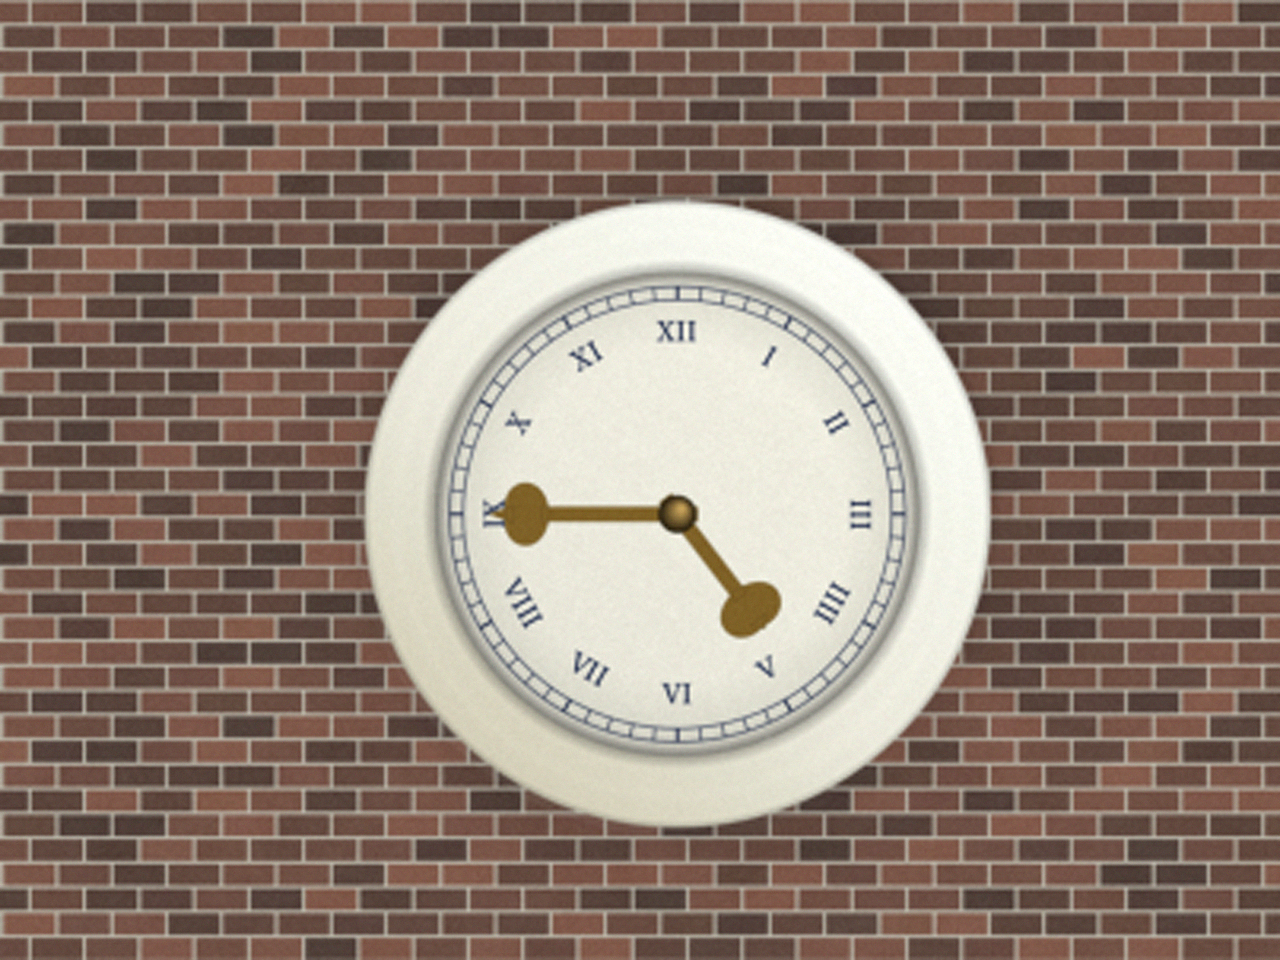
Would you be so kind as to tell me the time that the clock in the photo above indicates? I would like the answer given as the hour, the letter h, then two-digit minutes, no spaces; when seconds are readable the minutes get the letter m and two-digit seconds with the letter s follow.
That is 4h45
